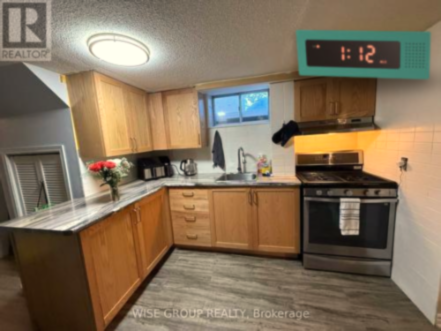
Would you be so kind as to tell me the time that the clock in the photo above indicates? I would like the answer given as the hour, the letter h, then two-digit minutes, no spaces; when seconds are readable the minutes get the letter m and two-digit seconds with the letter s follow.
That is 1h12
